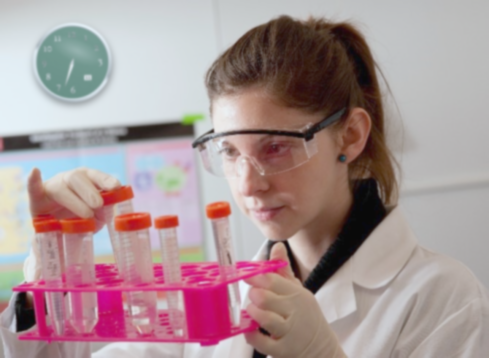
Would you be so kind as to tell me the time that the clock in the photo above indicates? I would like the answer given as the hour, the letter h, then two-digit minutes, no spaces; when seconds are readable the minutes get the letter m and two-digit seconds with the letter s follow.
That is 6h33
